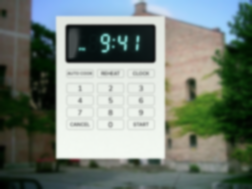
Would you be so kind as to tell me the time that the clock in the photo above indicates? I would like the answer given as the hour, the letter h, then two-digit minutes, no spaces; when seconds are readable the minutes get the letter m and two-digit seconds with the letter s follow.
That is 9h41
